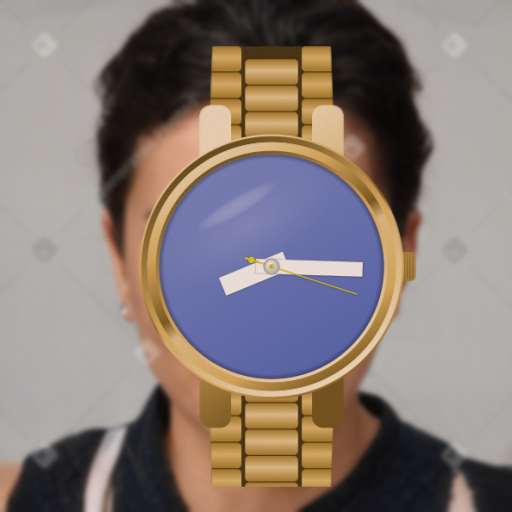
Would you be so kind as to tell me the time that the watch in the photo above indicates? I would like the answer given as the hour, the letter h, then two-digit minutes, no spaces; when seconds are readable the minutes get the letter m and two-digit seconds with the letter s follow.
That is 8h15m18s
